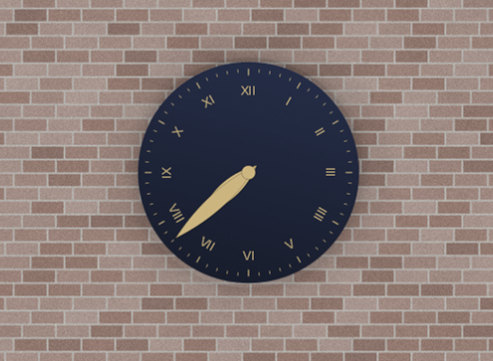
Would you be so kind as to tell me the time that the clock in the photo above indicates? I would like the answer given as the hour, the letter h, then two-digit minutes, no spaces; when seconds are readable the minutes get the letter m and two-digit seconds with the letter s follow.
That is 7h38
